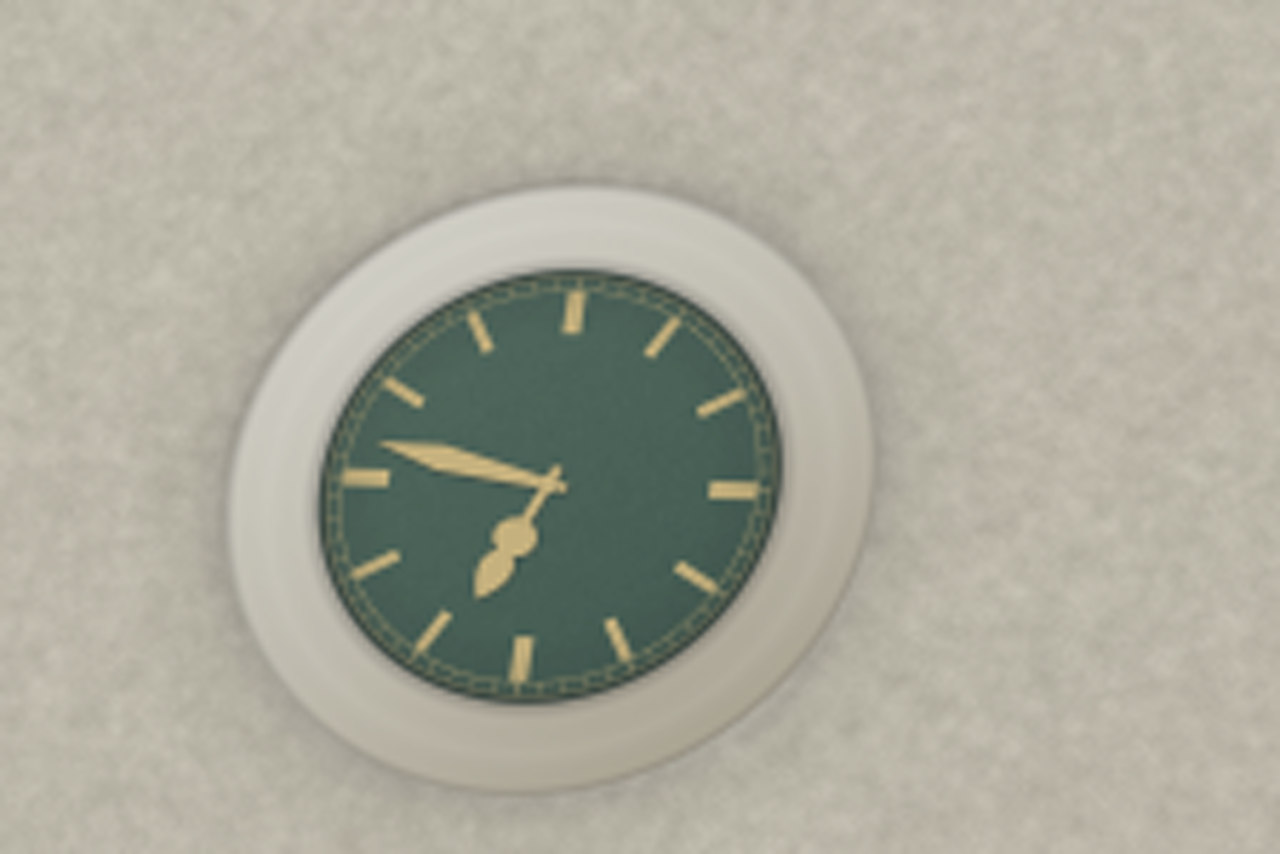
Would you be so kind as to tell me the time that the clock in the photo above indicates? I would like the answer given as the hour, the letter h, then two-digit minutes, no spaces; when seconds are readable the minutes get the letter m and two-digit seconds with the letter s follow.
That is 6h47
